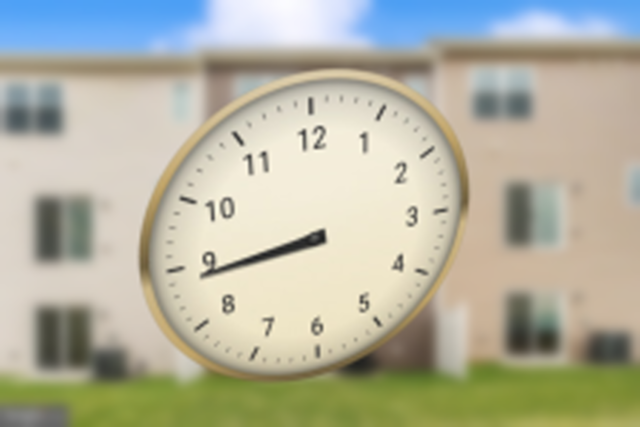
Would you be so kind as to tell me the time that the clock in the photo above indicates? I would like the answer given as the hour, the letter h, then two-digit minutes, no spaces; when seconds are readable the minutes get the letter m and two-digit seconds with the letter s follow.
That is 8h44
